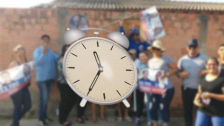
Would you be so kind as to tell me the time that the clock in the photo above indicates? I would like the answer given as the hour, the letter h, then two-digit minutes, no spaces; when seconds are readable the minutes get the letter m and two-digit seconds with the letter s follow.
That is 11h35
